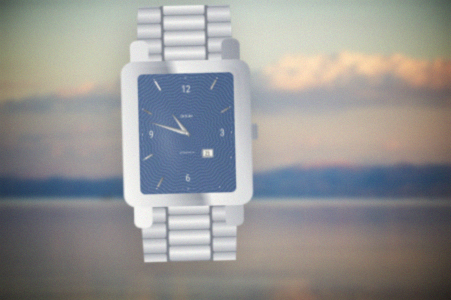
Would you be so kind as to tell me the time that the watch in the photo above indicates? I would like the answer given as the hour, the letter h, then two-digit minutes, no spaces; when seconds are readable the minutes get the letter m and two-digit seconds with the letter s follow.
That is 10h48
